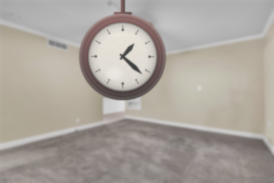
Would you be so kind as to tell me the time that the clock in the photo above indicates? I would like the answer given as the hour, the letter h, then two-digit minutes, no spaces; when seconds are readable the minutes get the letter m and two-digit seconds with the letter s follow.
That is 1h22
